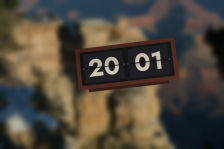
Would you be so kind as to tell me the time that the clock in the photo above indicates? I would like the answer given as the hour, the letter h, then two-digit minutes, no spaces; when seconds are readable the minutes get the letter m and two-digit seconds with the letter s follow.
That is 20h01
